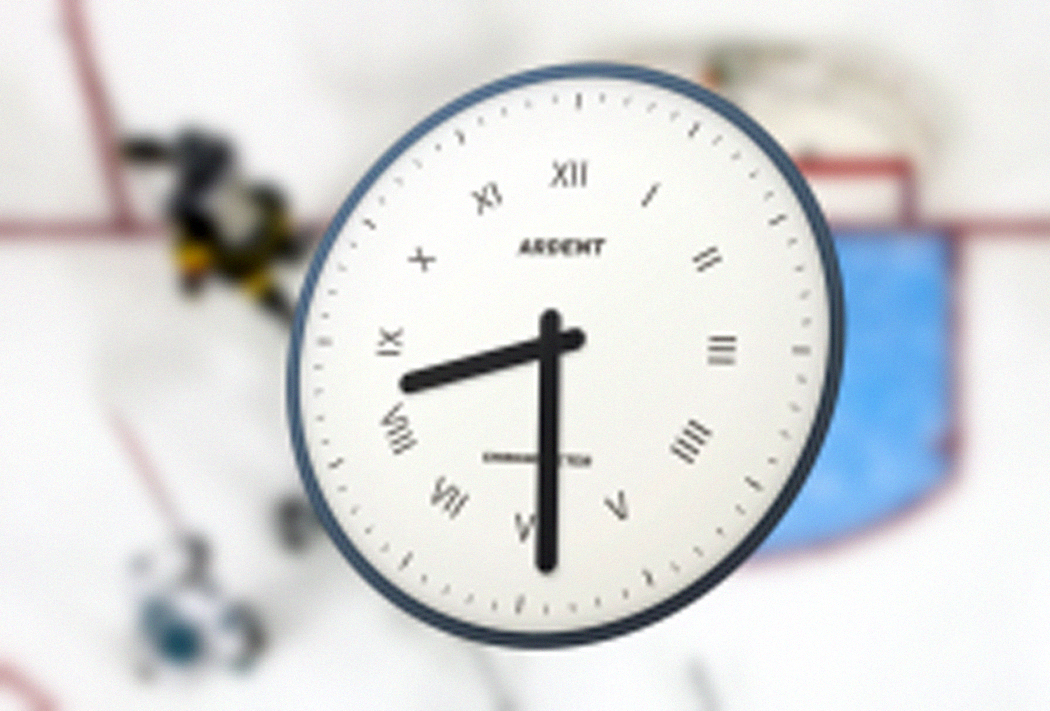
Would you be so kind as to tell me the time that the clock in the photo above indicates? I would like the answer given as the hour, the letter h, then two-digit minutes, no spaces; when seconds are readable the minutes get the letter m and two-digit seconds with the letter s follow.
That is 8h29
